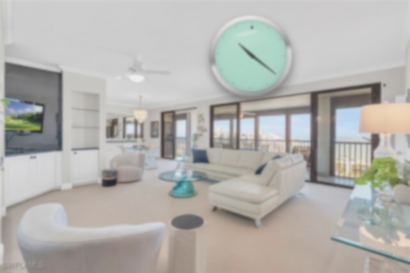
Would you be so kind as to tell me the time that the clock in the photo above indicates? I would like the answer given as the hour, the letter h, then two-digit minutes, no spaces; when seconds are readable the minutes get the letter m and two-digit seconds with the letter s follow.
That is 10h21
